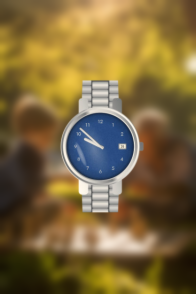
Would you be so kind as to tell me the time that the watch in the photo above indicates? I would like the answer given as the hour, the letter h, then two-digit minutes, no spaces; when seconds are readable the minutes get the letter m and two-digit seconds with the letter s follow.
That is 9h52
